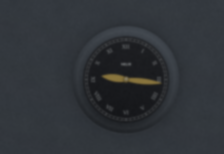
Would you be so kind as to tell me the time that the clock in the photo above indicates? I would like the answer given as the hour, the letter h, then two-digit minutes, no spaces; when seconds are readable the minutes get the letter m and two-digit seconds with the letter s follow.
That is 9h16
